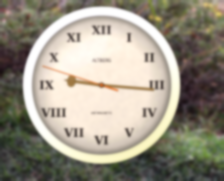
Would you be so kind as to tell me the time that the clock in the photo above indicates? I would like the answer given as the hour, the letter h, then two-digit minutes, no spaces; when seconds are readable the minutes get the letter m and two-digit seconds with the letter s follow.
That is 9h15m48s
